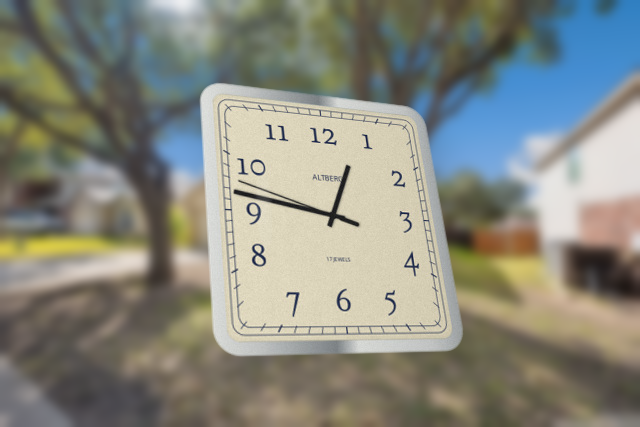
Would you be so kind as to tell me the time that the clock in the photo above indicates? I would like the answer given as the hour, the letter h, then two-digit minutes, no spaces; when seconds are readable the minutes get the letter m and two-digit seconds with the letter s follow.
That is 12h46m48s
